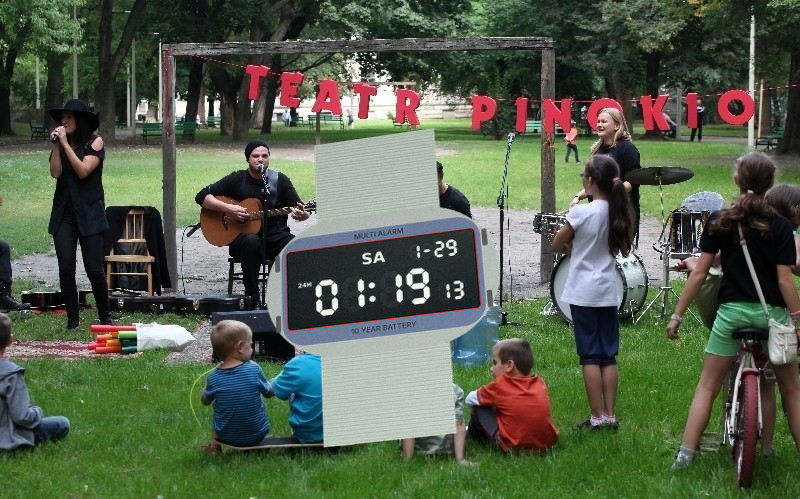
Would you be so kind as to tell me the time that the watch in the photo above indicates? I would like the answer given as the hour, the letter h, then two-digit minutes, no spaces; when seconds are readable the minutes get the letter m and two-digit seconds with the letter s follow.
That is 1h19m13s
